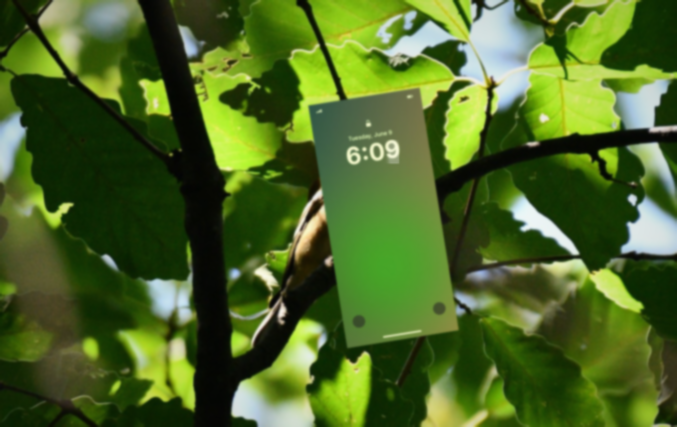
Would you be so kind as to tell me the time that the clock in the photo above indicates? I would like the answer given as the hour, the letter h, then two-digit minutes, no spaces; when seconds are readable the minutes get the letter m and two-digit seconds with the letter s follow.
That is 6h09
